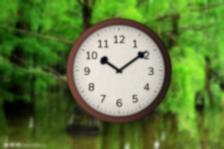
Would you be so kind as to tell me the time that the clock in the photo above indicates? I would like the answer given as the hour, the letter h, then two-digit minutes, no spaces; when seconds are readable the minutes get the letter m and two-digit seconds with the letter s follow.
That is 10h09
